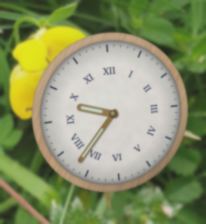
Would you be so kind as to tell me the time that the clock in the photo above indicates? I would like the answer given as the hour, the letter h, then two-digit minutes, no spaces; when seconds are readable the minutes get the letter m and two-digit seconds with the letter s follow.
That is 9h37
